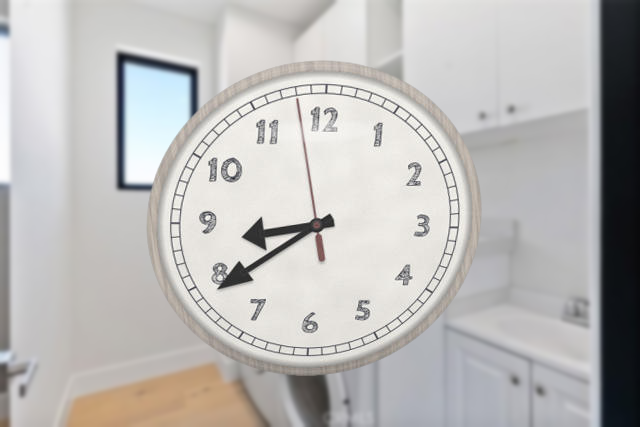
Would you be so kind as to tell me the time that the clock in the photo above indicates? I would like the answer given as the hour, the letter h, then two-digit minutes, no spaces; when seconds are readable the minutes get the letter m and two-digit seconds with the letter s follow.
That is 8h38m58s
